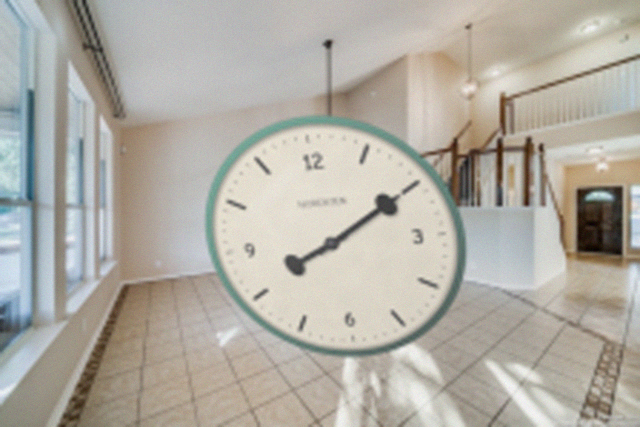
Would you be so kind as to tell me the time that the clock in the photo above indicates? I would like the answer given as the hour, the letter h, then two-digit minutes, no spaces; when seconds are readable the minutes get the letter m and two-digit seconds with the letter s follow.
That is 8h10
